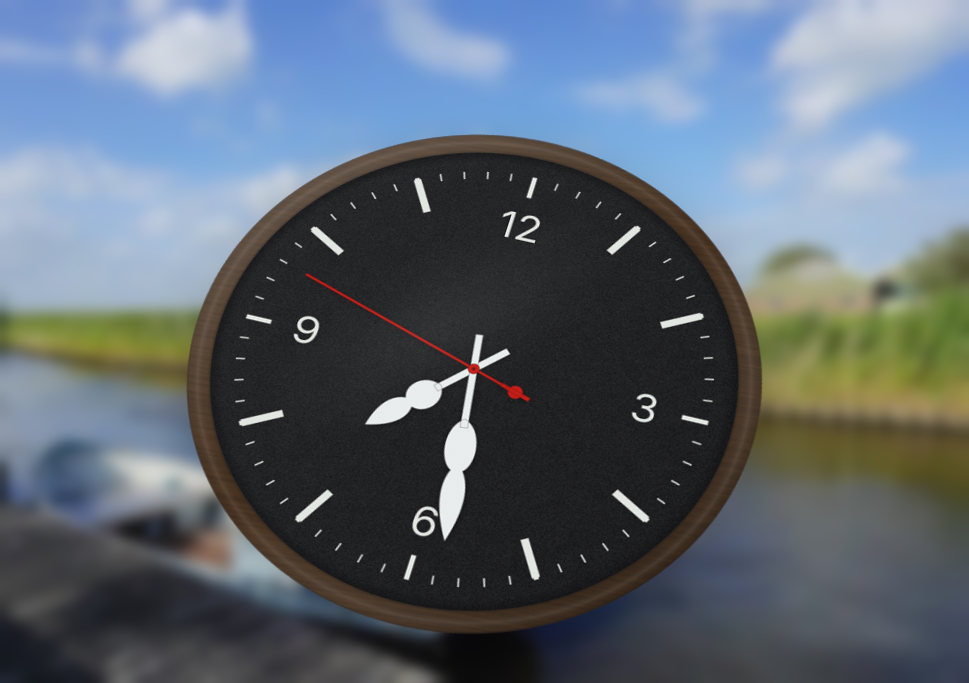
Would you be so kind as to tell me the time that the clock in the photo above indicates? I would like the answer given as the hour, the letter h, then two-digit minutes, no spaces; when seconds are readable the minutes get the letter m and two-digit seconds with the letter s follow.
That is 7h28m48s
